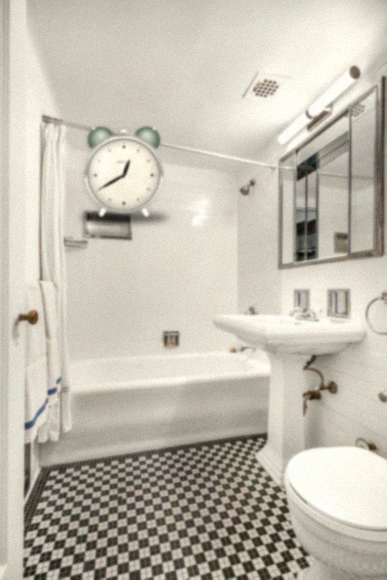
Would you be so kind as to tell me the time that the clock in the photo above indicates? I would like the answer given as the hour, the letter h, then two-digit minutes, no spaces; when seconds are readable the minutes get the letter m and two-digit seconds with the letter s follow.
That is 12h40
